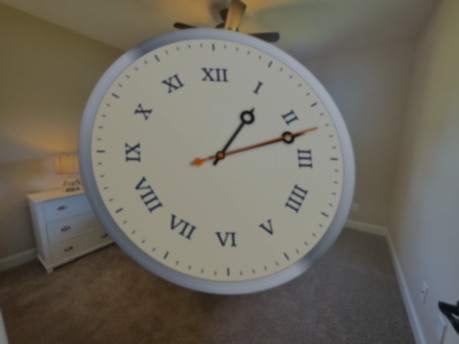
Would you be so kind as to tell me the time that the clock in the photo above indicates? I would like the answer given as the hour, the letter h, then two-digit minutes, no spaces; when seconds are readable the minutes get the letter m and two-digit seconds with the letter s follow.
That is 1h12m12s
